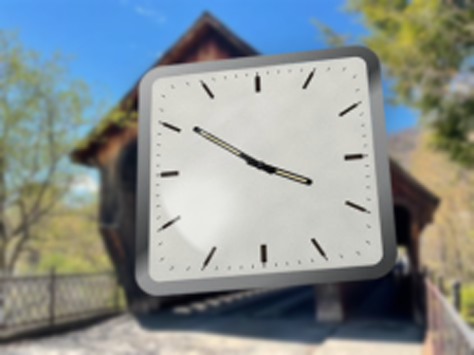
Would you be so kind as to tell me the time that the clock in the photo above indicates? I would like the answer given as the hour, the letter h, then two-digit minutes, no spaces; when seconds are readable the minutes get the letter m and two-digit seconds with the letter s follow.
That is 3h51
